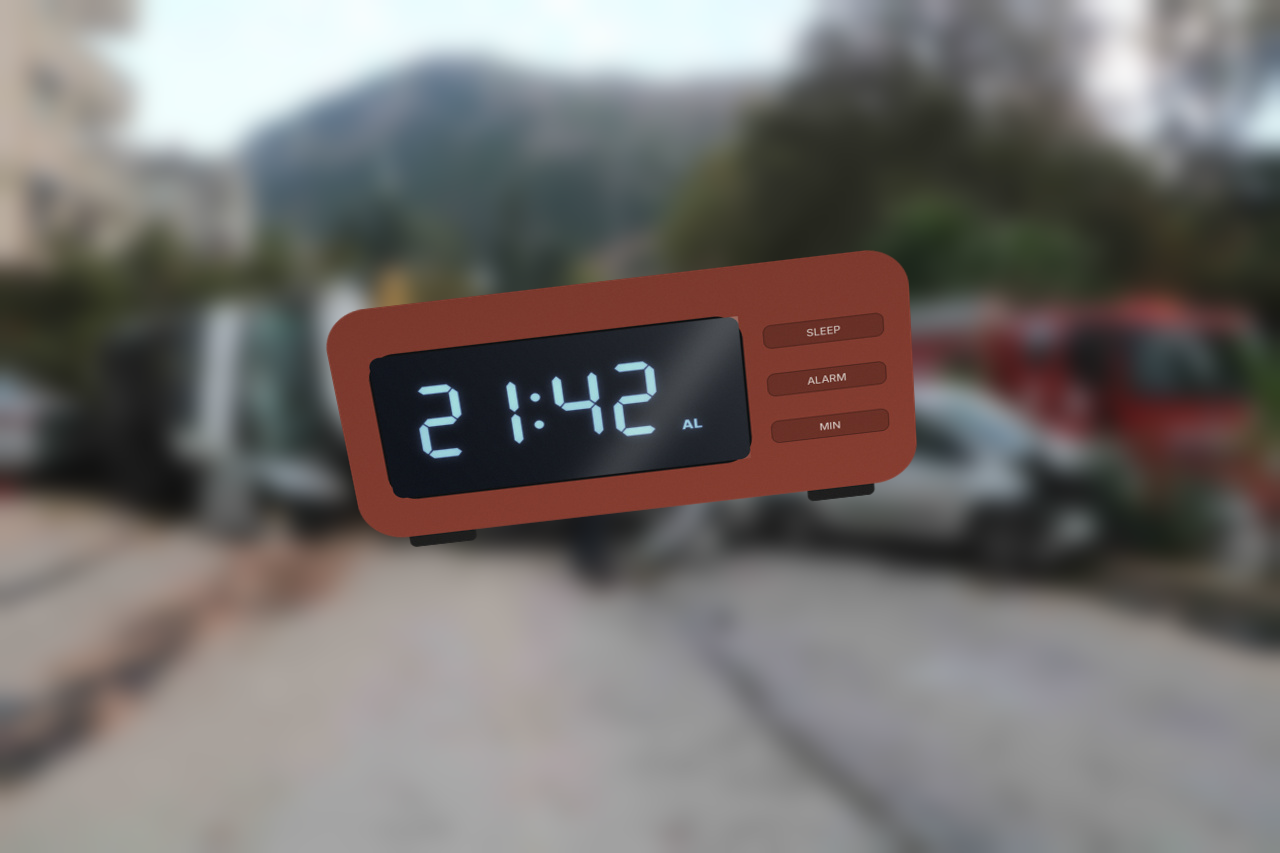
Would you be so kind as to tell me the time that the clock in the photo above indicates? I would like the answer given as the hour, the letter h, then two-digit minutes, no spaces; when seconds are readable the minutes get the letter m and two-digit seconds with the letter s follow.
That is 21h42
